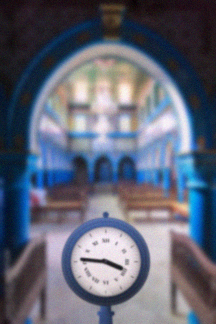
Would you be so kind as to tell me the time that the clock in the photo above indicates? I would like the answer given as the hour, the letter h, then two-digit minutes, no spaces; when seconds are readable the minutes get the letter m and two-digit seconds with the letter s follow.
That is 3h46
